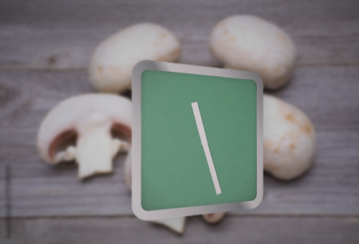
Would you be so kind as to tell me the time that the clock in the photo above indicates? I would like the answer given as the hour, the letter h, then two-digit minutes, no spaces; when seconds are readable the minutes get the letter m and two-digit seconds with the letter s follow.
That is 11h27
